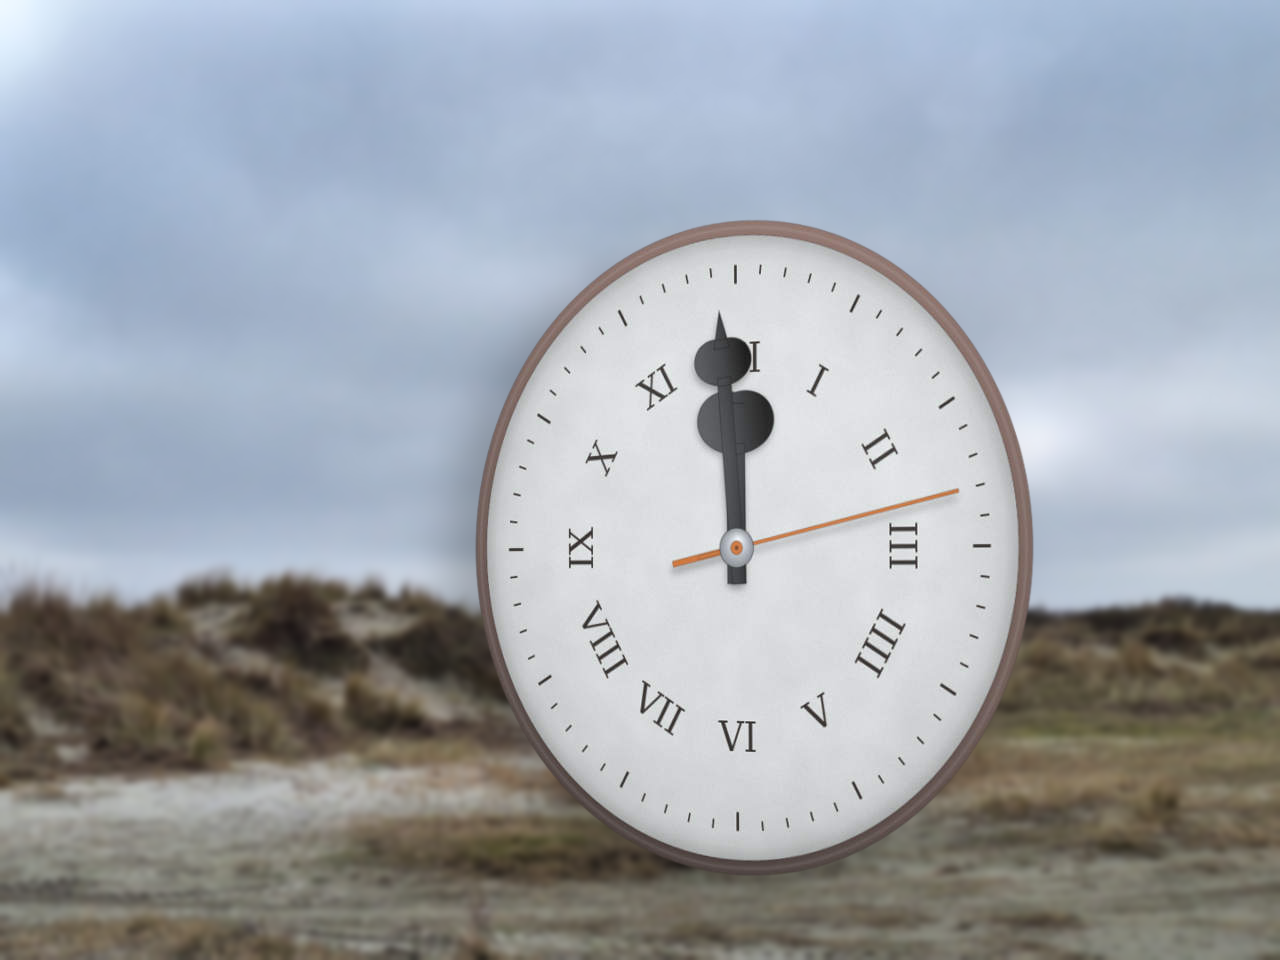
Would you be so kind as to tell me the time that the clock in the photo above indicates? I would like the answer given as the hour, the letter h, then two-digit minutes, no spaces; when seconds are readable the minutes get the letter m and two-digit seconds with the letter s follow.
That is 11h59m13s
